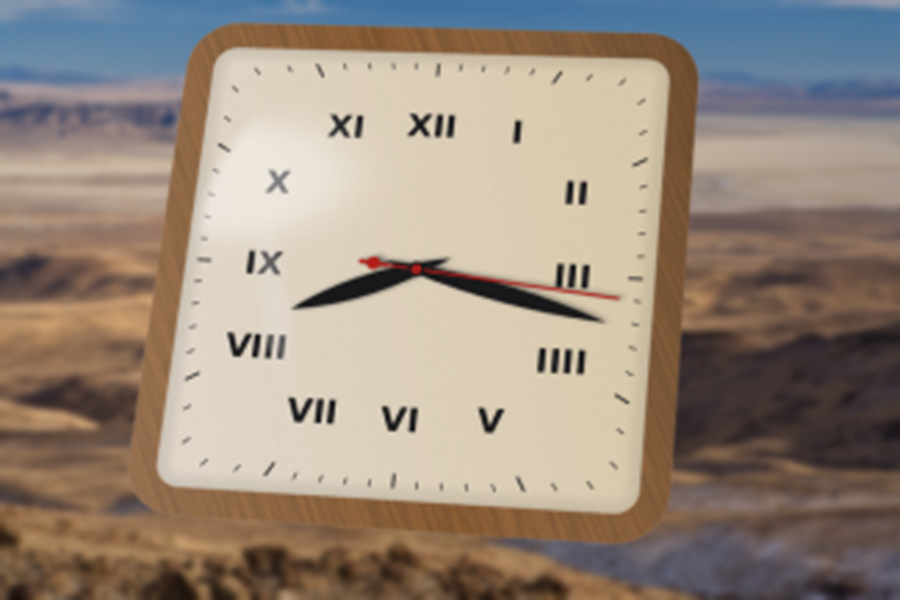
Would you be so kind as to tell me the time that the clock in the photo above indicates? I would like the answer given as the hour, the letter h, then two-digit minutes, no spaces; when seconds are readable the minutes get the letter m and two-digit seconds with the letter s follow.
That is 8h17m16s
